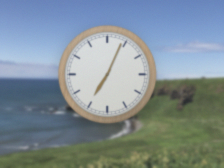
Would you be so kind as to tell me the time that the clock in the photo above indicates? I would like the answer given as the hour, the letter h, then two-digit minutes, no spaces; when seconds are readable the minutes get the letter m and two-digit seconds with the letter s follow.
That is 7h04
